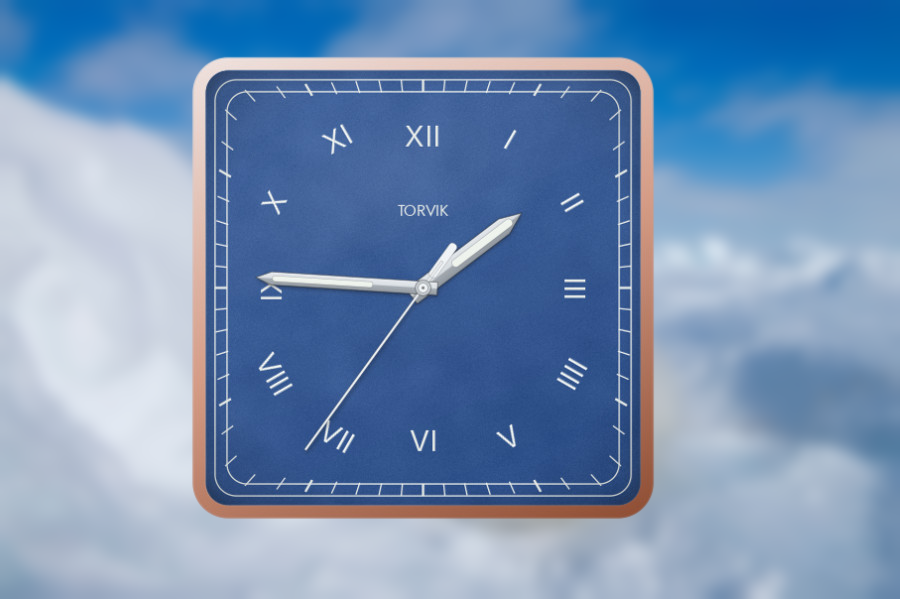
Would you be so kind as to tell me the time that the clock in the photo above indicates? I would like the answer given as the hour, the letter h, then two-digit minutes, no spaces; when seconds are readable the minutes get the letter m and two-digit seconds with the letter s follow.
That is 1h45m36s
